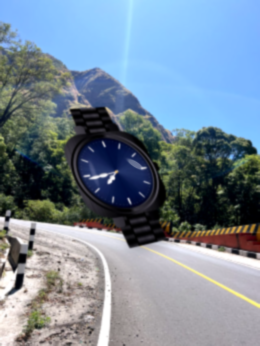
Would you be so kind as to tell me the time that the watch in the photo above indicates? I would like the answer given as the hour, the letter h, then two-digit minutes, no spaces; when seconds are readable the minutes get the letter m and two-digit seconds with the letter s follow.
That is 7h44
